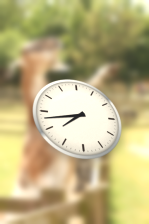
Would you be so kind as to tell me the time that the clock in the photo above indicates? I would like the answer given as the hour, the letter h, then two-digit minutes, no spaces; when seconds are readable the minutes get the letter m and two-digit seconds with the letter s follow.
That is 7h43
